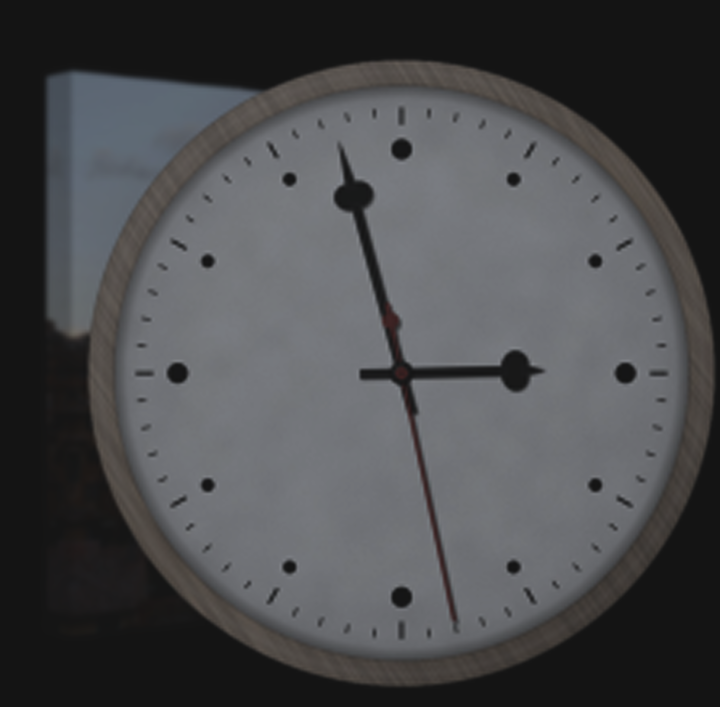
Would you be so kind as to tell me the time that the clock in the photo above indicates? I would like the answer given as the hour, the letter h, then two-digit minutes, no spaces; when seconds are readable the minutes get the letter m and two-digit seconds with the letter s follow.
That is 2h57m28s
